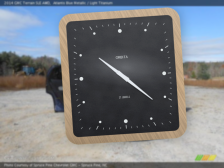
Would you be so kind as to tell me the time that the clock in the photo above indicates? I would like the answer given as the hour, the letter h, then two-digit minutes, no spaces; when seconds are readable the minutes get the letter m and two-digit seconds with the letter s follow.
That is 10h22
